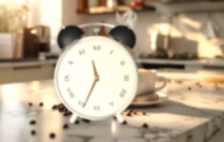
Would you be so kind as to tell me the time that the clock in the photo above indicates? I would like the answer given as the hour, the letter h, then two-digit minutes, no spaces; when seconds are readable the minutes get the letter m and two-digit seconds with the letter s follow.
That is 11h34
